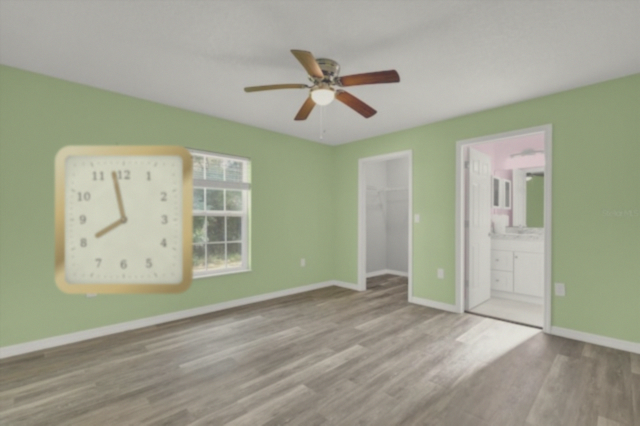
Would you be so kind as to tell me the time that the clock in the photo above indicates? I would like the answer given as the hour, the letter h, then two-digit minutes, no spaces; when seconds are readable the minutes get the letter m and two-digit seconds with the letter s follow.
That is 7h58
